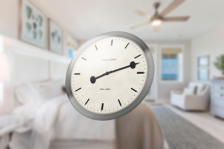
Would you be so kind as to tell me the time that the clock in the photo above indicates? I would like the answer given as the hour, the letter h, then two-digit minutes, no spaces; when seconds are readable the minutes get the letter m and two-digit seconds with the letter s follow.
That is 8h12
